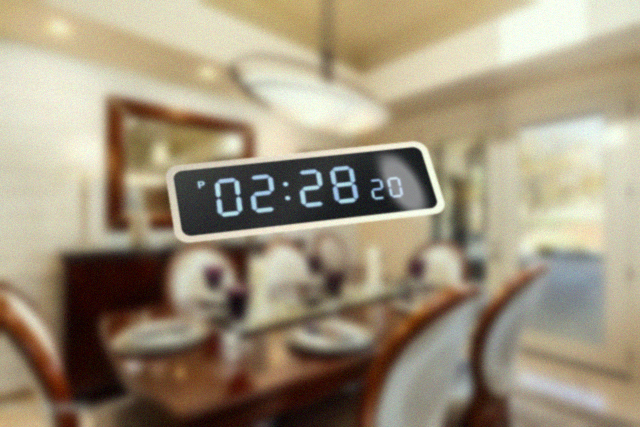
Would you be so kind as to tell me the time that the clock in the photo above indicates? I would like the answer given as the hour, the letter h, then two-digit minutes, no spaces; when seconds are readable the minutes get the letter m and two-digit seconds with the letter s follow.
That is 2h28m20s
